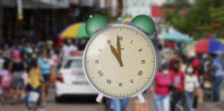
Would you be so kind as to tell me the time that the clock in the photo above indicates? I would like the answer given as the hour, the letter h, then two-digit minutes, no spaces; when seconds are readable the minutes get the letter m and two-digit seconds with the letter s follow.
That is 10h59
